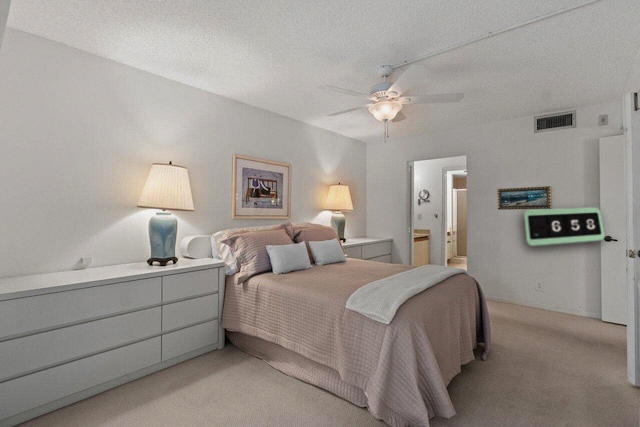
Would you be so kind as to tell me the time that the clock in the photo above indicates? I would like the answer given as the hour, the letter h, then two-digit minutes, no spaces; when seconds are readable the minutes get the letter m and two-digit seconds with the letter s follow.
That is 6h58
